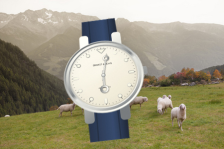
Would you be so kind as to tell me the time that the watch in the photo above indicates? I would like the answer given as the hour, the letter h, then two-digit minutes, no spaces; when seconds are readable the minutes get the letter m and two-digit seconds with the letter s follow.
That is 6h02
